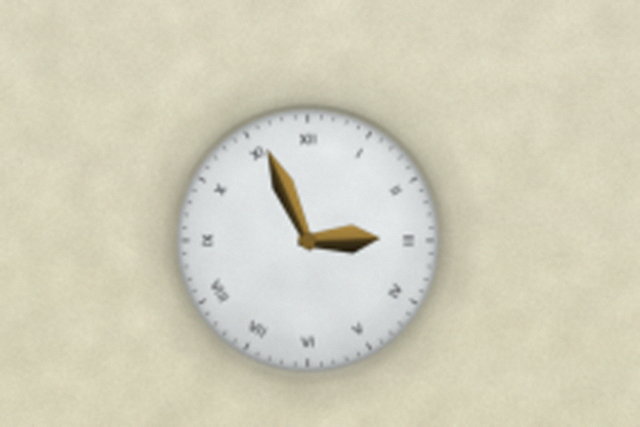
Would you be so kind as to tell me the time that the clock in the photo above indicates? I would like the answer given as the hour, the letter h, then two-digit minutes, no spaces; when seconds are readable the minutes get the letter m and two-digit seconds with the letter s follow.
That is 2h56
